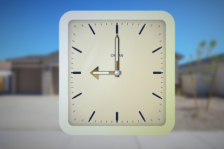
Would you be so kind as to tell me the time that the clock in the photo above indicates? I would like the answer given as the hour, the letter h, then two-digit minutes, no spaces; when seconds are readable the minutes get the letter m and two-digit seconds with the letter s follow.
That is 9h00
